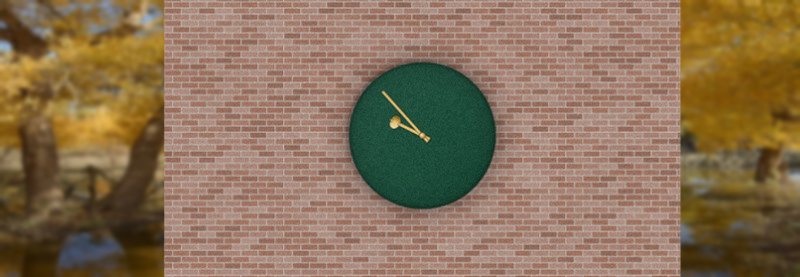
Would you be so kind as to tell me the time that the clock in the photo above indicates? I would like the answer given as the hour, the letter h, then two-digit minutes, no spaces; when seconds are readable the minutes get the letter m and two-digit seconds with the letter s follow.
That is 9h53
